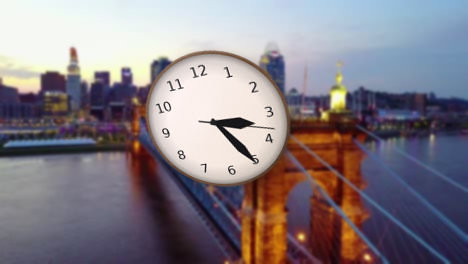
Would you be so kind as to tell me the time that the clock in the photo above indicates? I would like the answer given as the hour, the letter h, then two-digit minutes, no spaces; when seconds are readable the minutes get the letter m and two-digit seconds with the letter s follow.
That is 3h25m18s
